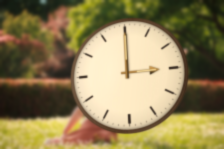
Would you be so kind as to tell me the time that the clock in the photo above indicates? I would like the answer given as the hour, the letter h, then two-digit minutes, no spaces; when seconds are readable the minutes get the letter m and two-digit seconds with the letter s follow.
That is 3h00
